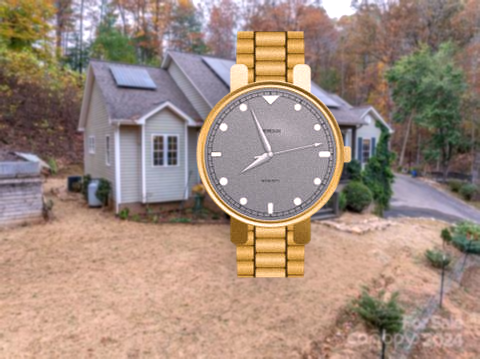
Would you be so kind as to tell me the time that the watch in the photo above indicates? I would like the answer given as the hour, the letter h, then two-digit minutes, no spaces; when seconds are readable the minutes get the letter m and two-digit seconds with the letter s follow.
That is 7h56m13s
